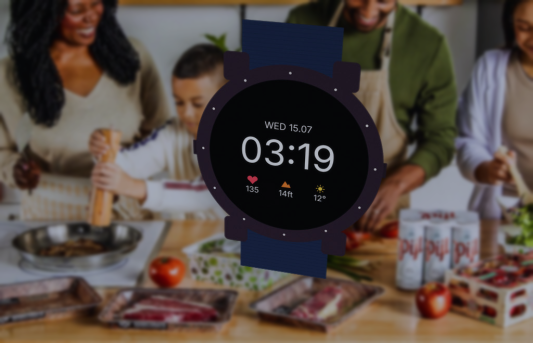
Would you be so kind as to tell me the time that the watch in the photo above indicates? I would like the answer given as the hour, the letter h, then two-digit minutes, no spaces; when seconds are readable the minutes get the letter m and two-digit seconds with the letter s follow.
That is 3h19
